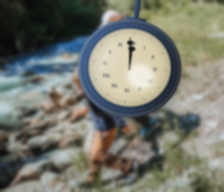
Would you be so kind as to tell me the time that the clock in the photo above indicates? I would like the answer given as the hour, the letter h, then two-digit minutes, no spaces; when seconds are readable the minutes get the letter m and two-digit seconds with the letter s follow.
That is 11h59
